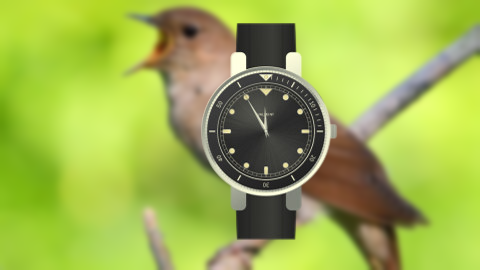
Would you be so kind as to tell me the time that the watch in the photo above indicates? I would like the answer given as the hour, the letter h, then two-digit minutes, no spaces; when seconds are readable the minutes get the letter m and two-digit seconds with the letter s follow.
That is 11h55
